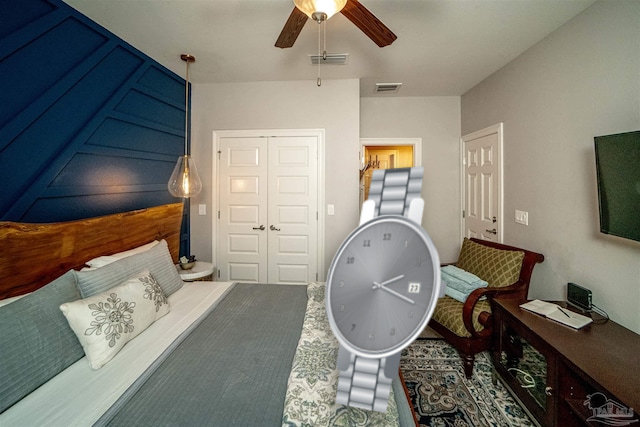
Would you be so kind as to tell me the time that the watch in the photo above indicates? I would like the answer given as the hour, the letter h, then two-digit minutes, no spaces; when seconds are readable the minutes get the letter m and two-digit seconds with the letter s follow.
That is 2h18
